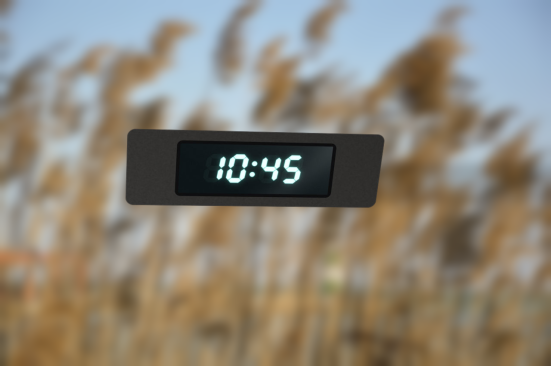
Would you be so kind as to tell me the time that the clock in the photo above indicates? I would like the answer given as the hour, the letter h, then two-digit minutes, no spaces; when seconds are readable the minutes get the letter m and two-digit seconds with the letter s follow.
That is 10h45
